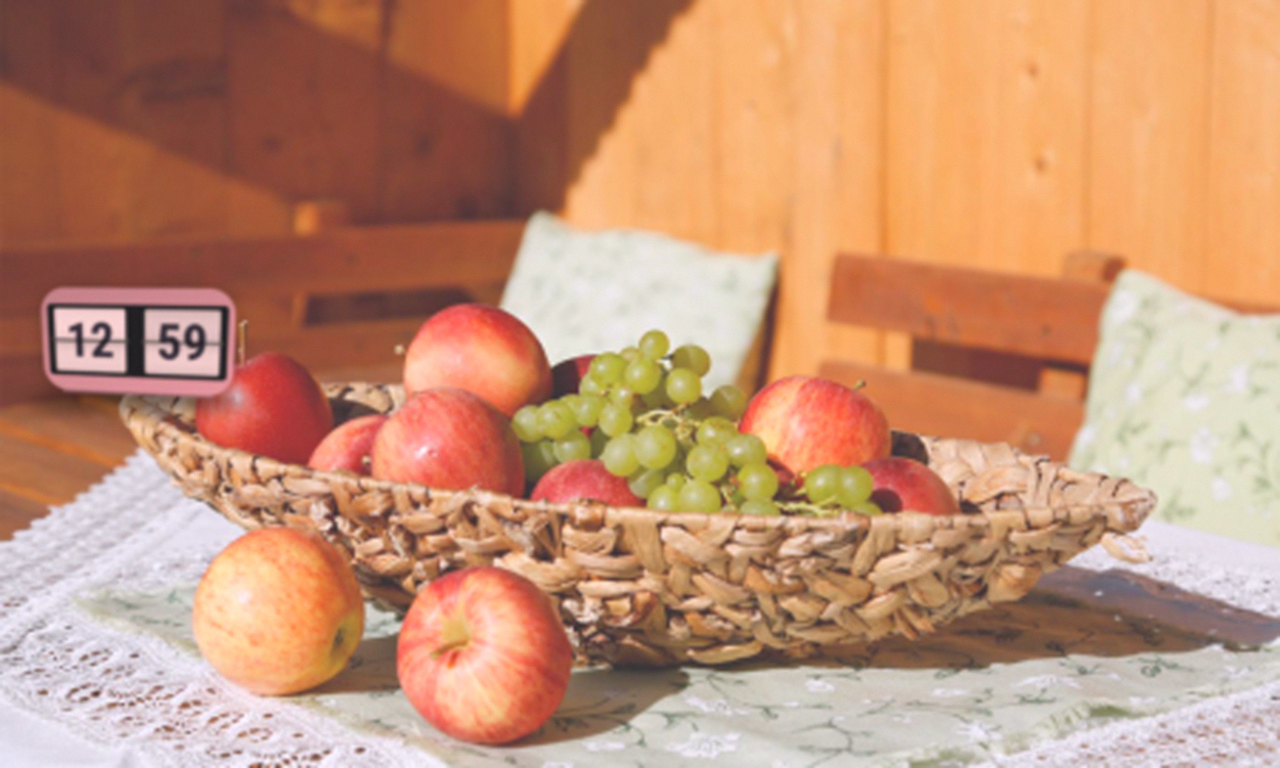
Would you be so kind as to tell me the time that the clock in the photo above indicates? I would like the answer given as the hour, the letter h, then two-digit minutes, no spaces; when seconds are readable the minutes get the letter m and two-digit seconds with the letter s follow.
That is 12h59
